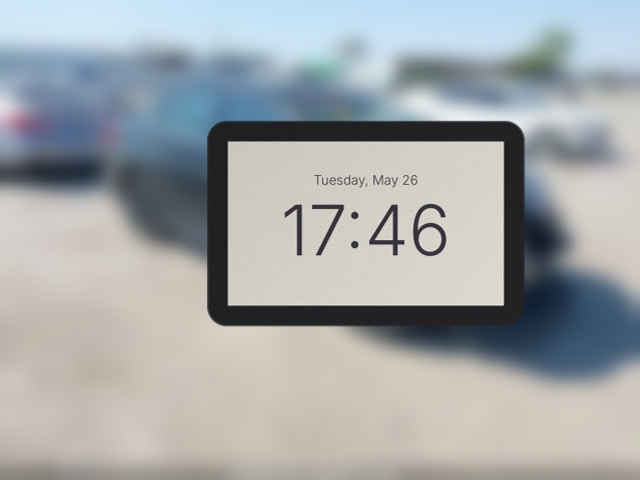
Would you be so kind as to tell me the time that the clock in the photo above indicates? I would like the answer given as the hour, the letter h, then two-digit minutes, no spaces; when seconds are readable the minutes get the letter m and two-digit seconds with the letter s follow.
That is 17h46
